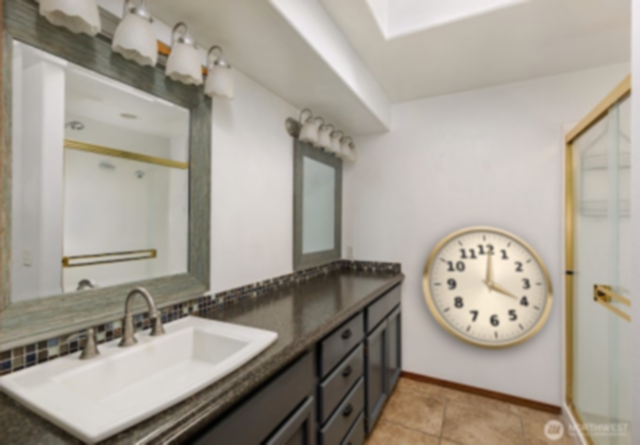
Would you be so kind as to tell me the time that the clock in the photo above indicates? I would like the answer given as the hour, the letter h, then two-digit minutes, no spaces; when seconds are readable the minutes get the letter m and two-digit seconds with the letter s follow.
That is 4h01
